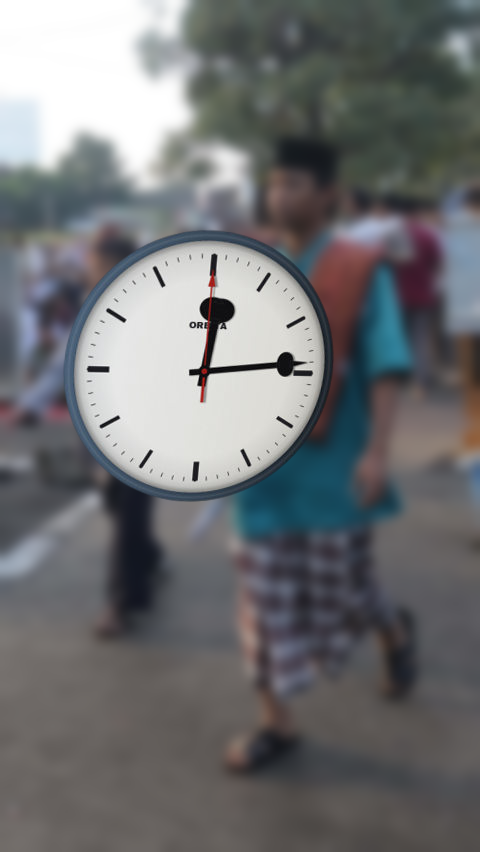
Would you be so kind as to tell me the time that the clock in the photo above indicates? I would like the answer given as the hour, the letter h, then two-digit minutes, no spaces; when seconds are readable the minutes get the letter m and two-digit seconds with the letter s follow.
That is 12h14m00s
